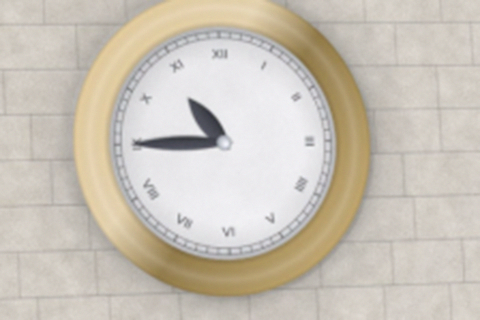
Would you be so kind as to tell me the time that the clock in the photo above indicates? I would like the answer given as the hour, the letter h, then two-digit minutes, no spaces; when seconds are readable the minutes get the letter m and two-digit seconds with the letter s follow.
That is 10h45
